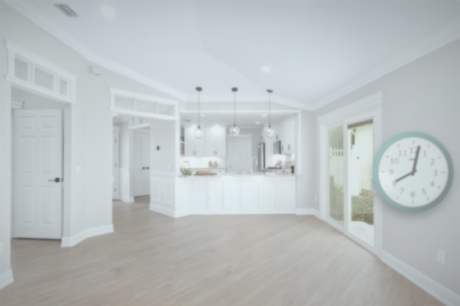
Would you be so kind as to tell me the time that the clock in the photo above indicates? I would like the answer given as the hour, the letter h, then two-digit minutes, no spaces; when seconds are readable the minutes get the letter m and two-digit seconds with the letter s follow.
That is 8h02
